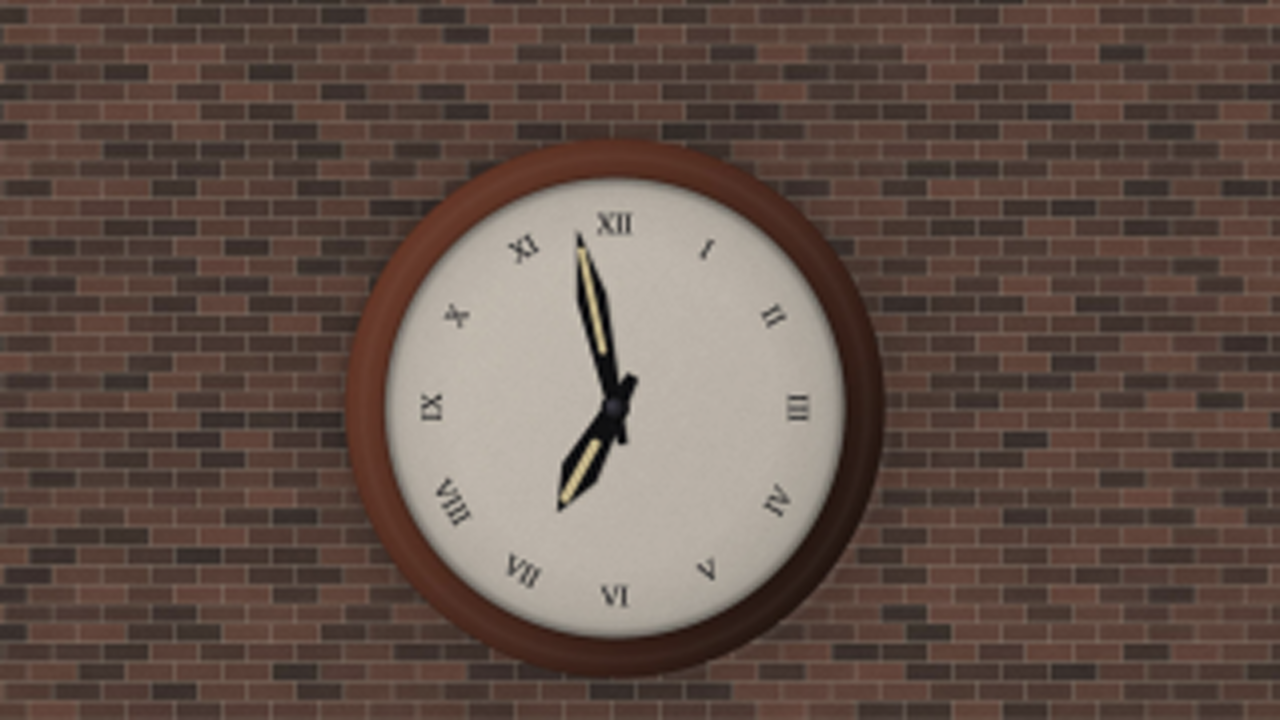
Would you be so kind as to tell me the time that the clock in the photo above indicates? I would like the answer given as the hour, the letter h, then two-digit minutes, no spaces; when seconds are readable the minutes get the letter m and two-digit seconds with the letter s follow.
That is 6h58
